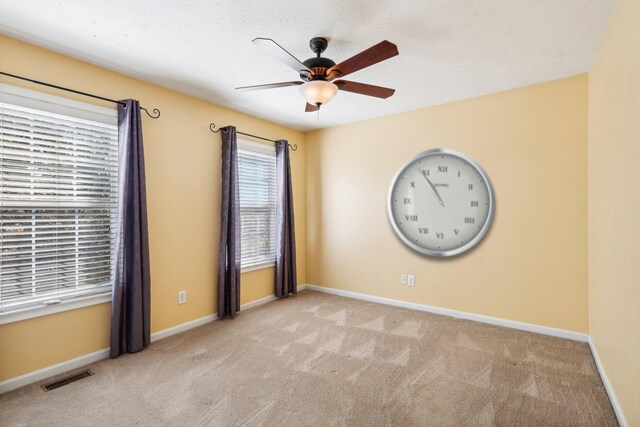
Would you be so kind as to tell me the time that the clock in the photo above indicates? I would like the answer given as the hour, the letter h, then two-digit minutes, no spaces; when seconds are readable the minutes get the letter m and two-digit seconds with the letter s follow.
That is 10h54
